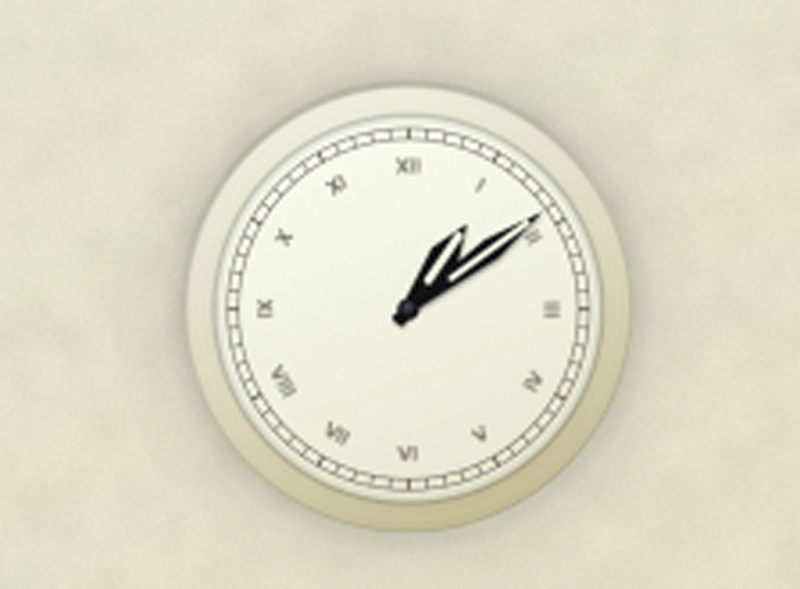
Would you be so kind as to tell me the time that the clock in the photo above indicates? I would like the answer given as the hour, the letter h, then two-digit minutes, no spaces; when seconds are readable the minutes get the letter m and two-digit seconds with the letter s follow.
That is 1h09
